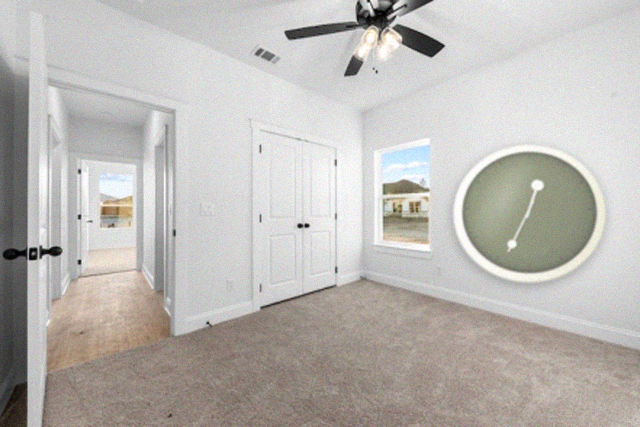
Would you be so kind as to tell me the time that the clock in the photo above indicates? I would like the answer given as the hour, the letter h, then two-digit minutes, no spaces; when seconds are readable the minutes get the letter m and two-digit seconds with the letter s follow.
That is 12h34
